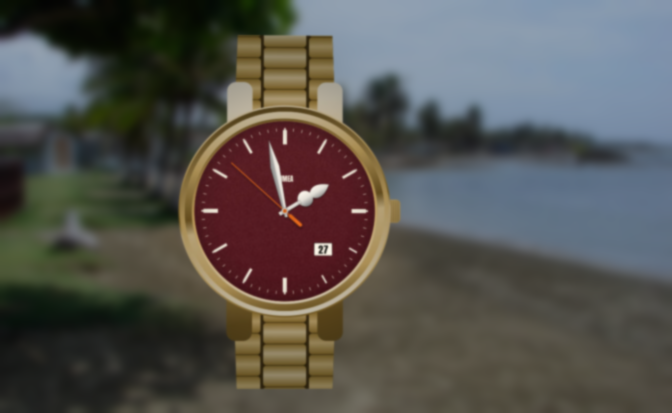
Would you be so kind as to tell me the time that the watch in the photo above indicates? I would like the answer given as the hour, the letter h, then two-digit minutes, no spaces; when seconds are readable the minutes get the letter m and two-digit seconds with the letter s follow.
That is 1h57m52s
